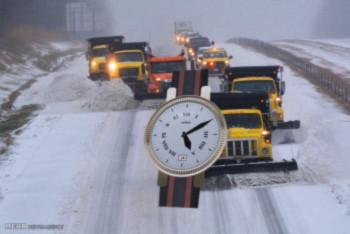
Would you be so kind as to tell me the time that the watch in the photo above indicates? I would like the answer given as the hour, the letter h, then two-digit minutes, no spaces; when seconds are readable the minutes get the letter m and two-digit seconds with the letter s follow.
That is 5h10
